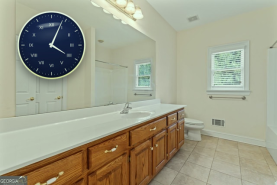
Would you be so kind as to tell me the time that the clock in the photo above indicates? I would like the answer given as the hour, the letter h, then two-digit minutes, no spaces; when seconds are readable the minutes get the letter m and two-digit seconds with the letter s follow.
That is 4h04
